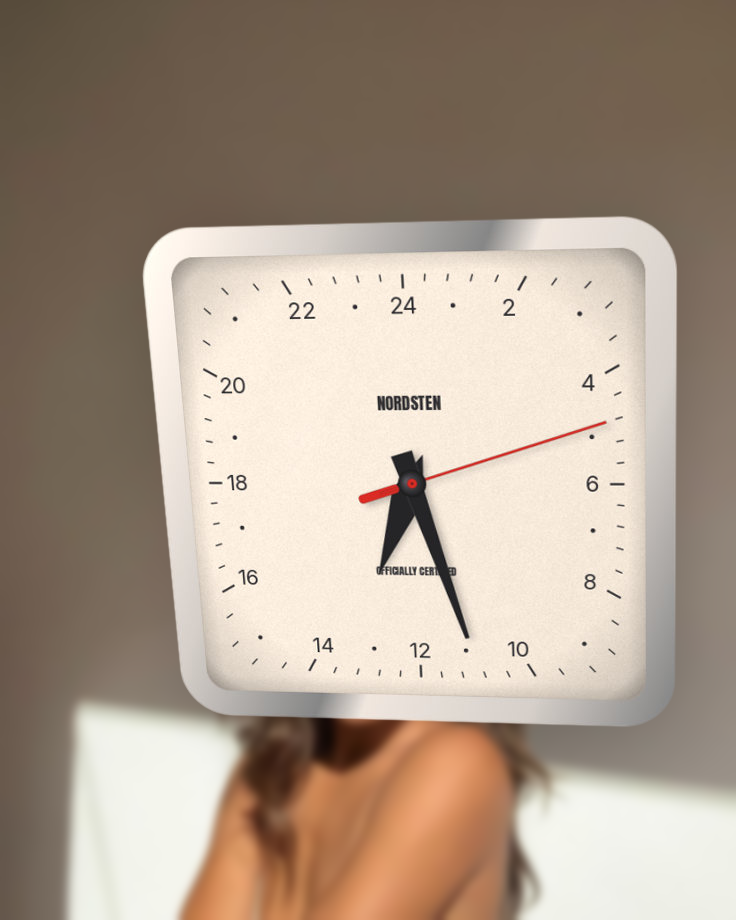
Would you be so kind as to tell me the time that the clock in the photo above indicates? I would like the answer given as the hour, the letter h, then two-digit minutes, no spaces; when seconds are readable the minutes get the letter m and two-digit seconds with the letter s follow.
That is 13h27m12s
